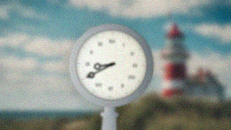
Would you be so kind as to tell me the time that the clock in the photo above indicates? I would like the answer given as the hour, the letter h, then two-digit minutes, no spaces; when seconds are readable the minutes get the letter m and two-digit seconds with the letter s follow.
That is 8h40
